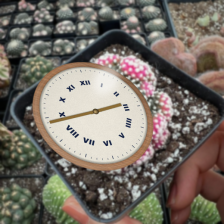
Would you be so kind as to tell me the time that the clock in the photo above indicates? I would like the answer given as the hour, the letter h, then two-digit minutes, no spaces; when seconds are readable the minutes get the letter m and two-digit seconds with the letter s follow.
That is 2h44
